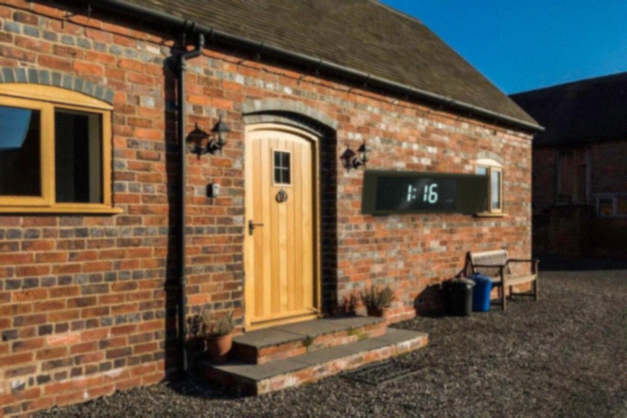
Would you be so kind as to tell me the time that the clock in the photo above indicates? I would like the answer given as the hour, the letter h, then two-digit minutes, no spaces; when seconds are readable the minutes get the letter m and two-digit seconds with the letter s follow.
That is 1h16
